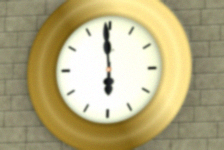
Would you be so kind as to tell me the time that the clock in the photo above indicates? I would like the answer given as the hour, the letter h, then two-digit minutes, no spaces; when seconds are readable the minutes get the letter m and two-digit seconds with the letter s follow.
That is 5h59
